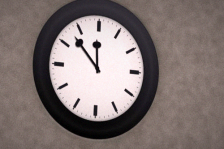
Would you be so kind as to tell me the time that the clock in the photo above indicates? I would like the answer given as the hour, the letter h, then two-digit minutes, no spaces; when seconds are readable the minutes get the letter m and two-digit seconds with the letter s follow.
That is 11h53
